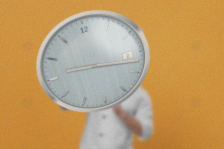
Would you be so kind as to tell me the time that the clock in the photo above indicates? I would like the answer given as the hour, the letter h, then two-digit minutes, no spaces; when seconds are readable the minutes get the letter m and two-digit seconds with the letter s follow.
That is 9h17
